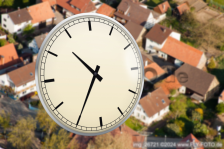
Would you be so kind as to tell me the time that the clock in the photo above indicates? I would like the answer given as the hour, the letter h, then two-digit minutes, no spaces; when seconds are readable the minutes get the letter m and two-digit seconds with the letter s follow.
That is 10h35
